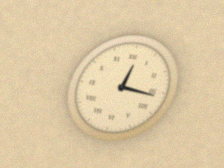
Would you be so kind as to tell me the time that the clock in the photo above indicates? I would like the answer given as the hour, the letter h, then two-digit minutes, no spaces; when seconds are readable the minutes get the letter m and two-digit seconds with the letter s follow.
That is 12h16
